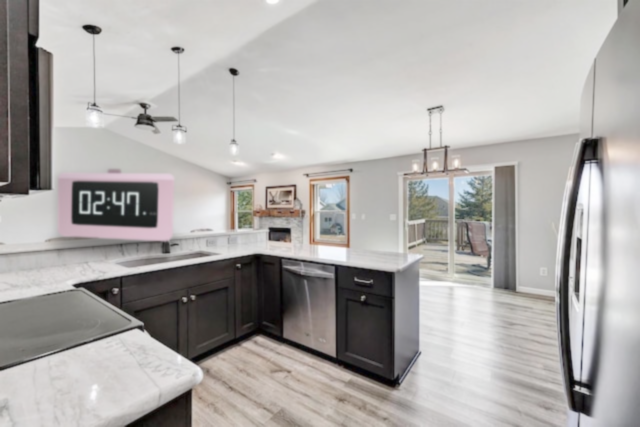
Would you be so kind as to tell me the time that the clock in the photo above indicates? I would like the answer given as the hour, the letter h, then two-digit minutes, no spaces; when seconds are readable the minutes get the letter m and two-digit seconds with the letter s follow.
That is 2h47
